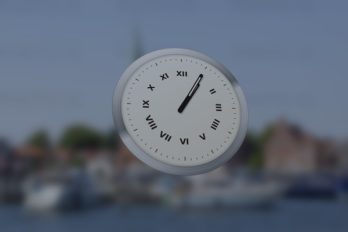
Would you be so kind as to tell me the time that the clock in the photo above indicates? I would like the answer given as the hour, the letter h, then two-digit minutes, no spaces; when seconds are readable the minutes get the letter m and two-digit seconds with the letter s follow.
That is 1h05
